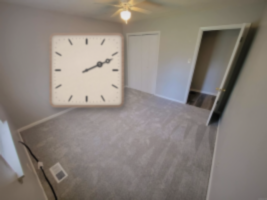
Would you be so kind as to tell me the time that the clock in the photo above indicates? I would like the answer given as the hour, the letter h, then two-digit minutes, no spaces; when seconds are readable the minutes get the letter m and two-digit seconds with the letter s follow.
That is 2h11
